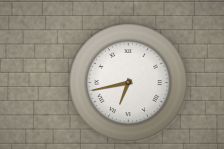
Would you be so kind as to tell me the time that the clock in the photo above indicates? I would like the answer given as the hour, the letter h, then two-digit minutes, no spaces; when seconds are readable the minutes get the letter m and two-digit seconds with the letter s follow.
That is 6h43
